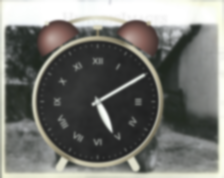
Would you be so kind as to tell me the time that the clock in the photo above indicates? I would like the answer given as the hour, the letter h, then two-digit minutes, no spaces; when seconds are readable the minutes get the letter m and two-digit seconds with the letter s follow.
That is 5h10
